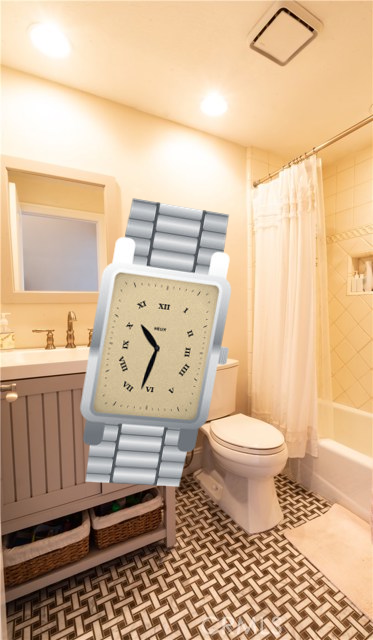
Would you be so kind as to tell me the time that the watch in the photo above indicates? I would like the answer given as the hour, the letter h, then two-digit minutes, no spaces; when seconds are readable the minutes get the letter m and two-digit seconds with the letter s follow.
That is 10h32
